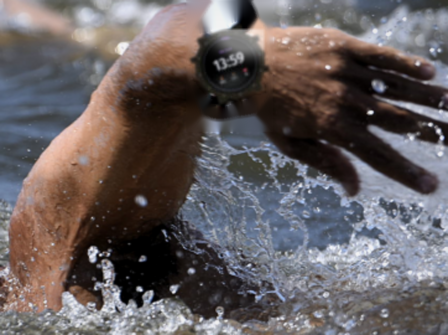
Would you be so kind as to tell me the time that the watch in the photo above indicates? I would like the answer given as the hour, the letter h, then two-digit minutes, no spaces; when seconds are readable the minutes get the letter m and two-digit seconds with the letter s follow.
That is 13h59
